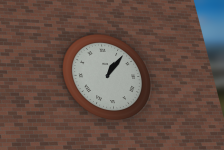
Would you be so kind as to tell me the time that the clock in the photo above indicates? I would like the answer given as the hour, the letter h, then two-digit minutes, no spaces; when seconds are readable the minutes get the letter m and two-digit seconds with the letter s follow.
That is 1h07
